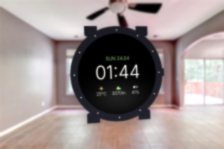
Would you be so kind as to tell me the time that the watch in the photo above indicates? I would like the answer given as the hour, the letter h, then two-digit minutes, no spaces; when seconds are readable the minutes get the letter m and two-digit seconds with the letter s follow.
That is 1h44
